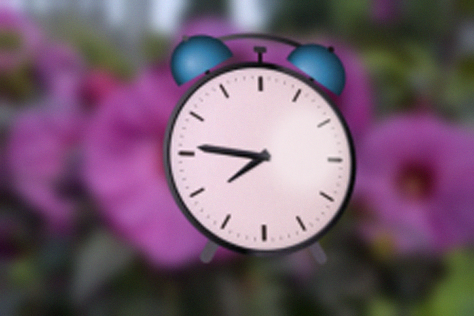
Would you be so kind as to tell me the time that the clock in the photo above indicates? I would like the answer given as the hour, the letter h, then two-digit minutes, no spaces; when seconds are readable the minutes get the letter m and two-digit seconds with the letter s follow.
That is 7h46
